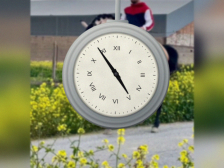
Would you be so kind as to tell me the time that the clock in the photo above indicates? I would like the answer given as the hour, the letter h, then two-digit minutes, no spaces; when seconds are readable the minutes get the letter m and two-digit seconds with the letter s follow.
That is 4h54
